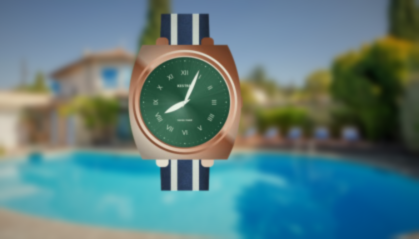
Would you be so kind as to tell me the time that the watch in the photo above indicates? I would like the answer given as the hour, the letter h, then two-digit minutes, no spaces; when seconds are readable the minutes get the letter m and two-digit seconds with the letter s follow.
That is 8h04
